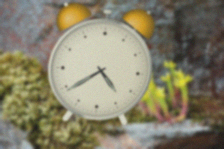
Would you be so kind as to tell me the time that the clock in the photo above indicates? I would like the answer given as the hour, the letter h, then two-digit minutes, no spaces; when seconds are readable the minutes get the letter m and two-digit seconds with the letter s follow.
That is 4h39
